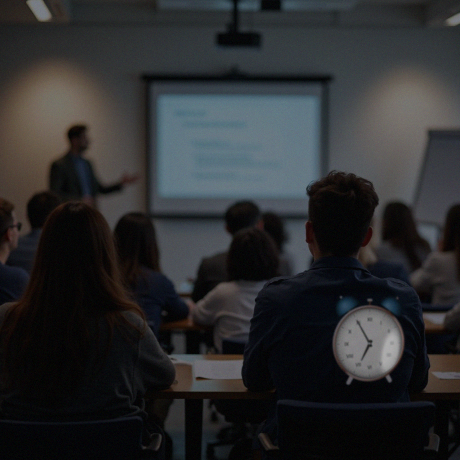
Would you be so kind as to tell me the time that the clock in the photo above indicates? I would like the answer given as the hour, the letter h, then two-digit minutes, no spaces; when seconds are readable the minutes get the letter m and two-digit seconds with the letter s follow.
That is 6h55
